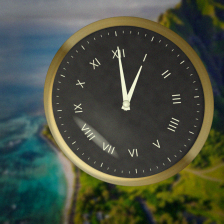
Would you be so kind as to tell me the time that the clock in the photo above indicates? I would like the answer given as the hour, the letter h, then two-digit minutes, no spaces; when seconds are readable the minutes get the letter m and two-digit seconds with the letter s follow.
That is 1h00
